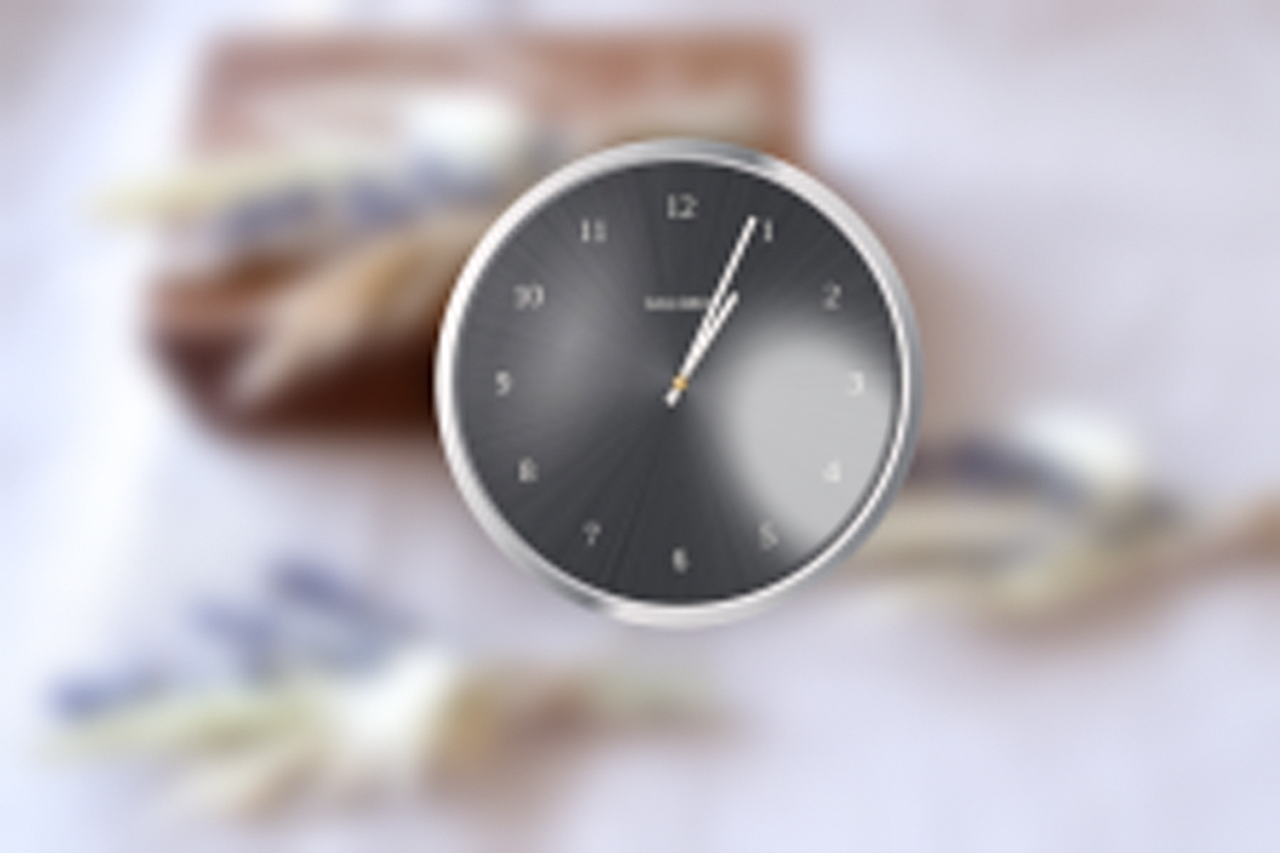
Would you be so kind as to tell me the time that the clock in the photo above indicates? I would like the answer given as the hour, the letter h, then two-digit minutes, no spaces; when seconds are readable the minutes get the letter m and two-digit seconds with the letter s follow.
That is 1h04
